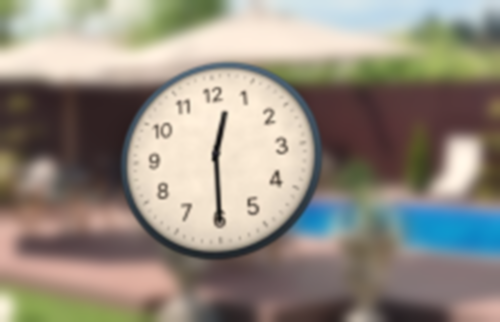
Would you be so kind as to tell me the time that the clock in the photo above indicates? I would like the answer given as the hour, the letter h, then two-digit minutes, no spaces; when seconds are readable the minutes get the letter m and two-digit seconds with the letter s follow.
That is 12h30
